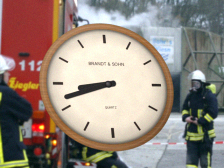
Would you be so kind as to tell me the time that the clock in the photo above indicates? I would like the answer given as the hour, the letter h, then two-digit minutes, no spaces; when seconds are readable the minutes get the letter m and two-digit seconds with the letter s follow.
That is 8h42
